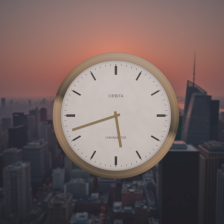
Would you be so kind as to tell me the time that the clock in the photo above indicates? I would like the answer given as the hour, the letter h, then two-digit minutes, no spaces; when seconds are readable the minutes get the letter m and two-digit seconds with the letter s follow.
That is 5h42
